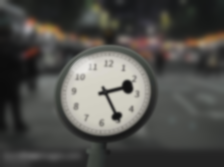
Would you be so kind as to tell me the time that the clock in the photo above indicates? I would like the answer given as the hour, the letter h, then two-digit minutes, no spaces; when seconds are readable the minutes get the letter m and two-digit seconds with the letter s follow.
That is 2h25
